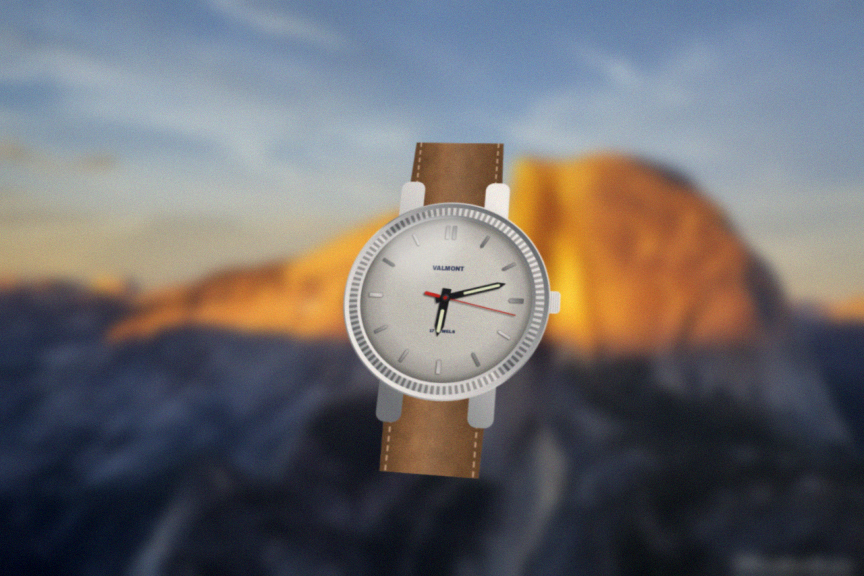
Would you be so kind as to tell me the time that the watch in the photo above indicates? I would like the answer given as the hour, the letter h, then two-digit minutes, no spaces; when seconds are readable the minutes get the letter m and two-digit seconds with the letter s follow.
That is 6h12m17s
